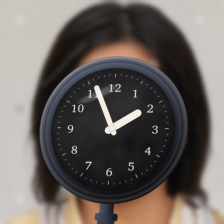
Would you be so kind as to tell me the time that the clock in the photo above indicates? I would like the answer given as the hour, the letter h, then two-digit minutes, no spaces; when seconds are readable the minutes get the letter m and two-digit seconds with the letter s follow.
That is 1h56
